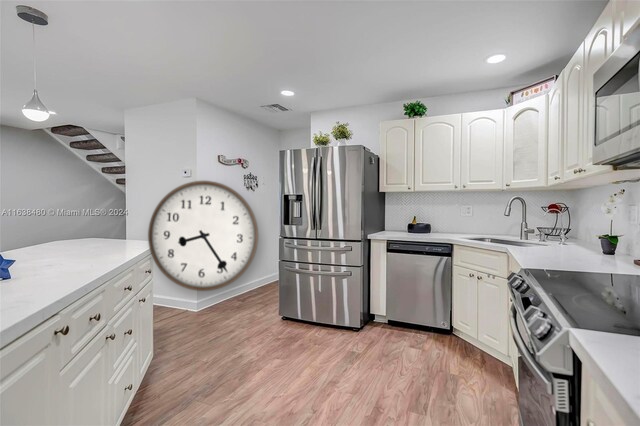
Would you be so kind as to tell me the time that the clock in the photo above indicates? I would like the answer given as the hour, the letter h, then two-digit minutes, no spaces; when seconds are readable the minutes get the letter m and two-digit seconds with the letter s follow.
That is 8h24
